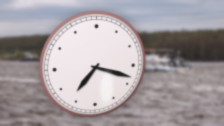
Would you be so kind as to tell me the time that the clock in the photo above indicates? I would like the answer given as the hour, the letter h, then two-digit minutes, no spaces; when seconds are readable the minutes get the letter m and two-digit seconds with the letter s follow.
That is 7h18
